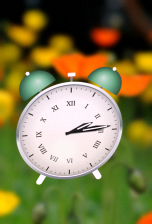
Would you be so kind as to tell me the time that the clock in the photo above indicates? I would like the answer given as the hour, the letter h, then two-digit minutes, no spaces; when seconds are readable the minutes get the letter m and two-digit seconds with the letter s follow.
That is 2h14
